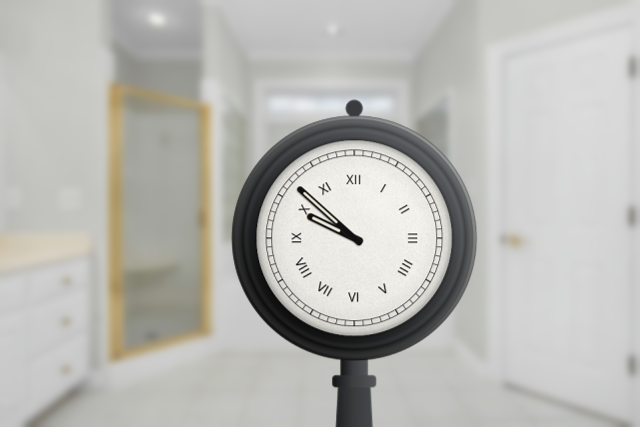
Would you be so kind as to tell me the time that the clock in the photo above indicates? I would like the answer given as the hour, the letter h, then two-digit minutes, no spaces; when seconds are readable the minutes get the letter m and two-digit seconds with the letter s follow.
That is 9h52
